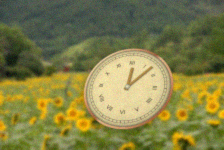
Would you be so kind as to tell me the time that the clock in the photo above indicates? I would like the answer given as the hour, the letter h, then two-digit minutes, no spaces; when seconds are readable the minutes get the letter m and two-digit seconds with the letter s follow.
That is 12h07
